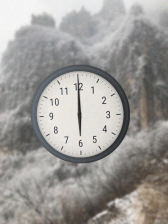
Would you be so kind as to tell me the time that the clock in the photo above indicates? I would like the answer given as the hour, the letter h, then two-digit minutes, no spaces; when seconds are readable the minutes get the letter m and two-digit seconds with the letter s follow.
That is 6h00
